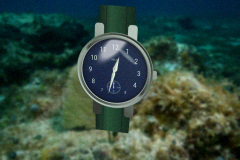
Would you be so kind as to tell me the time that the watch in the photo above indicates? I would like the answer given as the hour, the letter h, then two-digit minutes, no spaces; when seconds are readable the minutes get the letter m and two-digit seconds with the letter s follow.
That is 12h32
